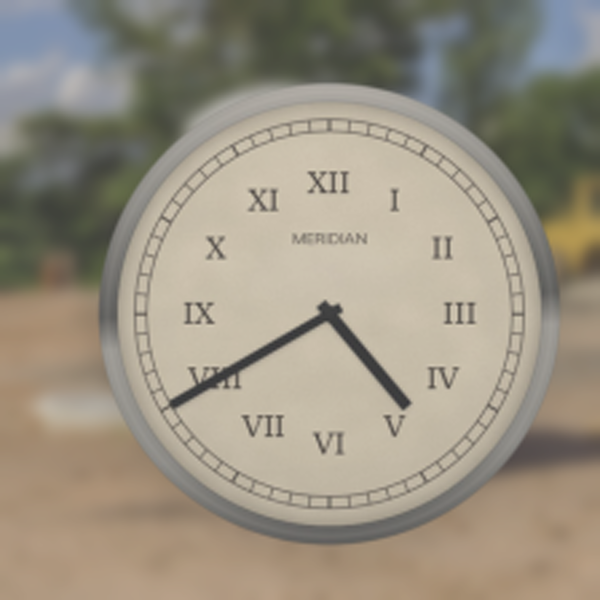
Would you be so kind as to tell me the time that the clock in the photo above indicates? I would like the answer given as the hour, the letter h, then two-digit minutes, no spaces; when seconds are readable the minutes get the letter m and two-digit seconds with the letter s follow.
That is 4h40
